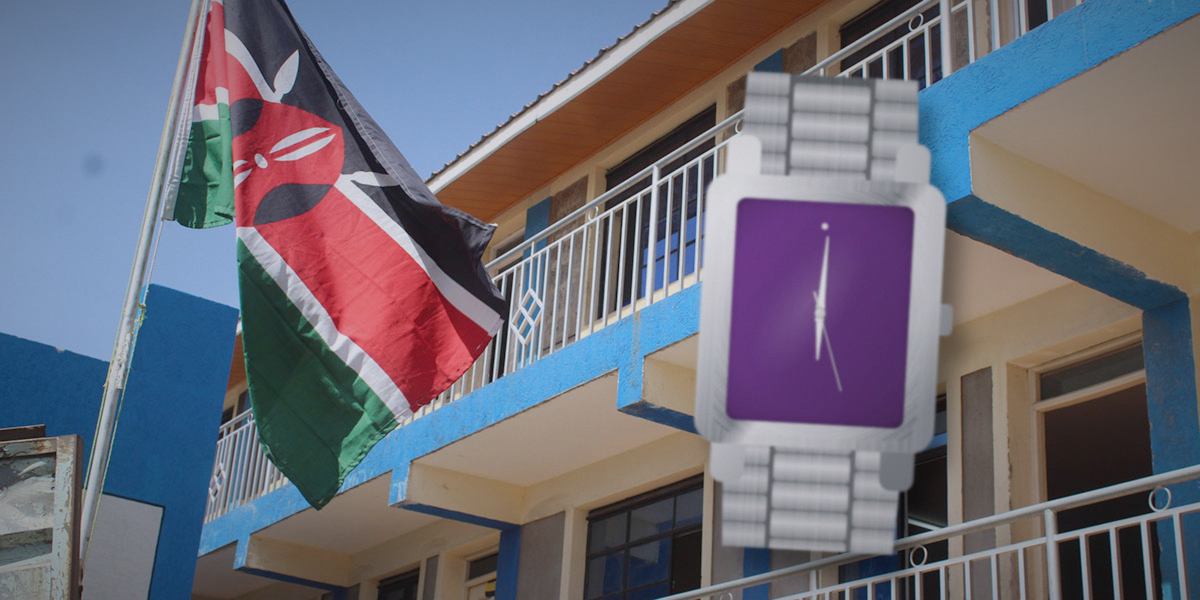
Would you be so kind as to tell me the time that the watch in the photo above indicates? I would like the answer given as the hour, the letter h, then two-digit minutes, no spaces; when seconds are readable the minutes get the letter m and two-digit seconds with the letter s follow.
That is 6h00m27s
